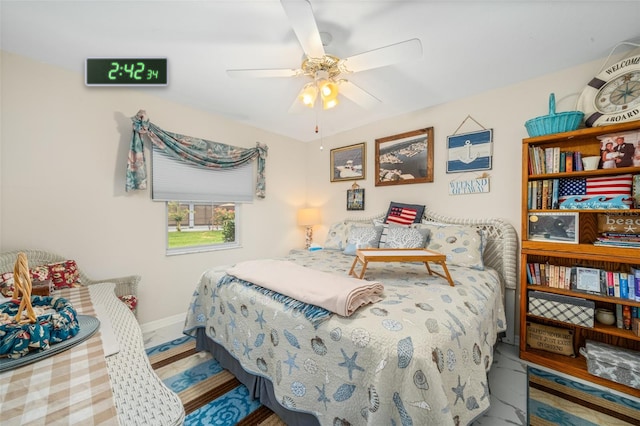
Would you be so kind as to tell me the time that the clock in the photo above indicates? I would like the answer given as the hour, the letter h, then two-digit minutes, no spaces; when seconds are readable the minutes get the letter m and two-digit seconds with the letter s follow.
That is 2h42m34s
